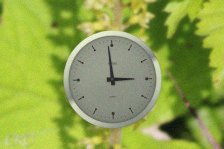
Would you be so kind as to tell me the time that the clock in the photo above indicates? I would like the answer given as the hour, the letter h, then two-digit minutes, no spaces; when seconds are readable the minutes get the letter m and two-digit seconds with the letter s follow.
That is 2h59
